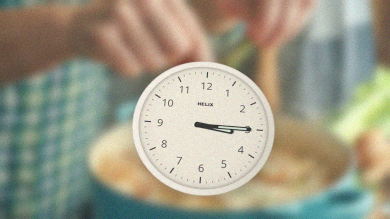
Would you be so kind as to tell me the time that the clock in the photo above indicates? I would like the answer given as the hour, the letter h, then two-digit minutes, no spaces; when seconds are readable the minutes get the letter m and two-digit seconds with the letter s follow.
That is 3h15
